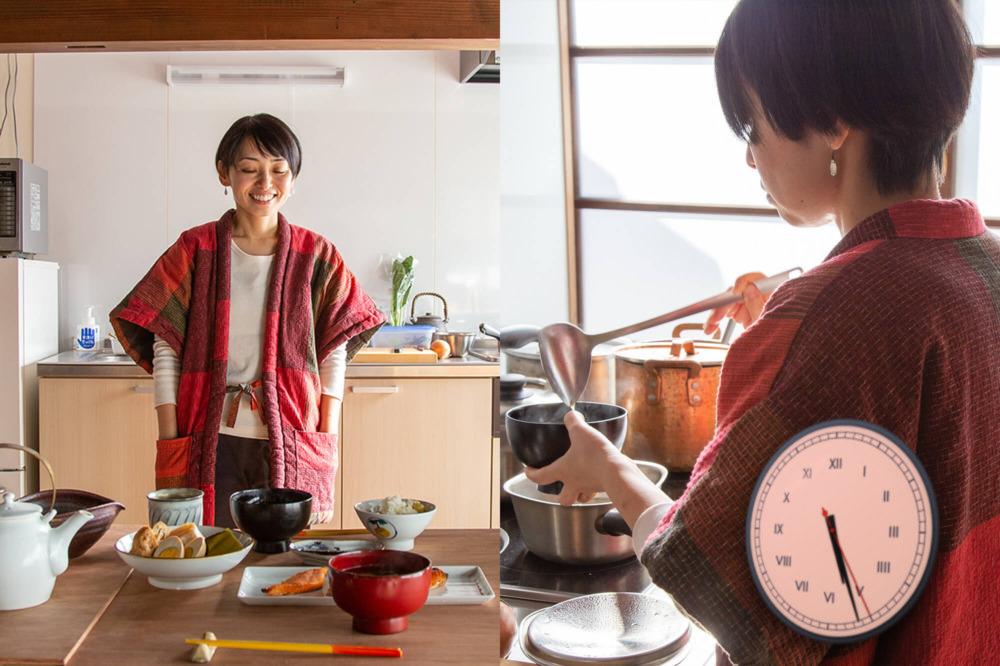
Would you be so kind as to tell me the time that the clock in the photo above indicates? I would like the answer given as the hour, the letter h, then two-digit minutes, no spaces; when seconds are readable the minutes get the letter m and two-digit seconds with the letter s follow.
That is 5h26m25s
